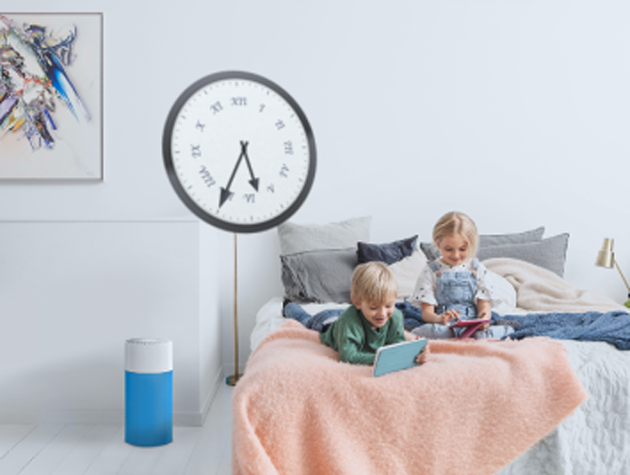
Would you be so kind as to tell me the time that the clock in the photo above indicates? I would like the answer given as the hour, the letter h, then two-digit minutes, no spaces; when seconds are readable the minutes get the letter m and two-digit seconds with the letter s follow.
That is 5h35
